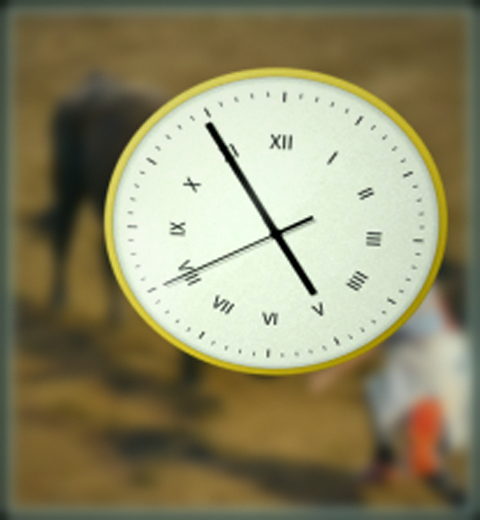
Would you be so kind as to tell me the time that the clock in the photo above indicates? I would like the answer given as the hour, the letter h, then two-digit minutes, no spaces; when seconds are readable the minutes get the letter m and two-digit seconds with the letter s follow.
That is 4h54m40s
